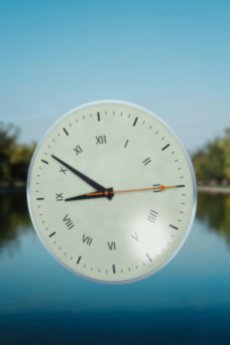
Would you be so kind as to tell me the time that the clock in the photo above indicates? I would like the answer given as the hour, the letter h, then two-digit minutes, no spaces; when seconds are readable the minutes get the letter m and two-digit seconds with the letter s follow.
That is 8h51m15s
